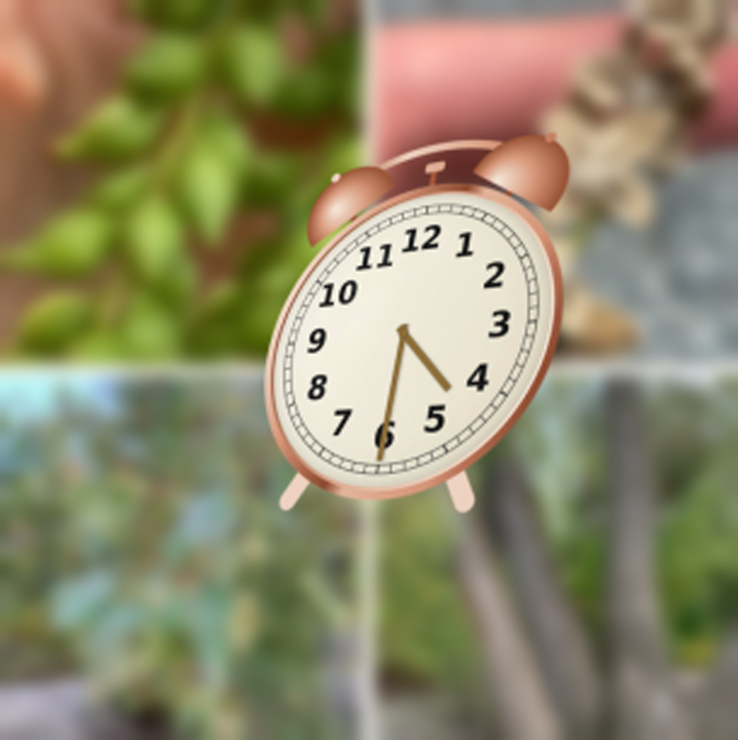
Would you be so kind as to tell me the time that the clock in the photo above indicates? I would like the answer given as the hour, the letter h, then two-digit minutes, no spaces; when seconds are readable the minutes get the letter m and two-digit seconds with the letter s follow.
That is 4h30
